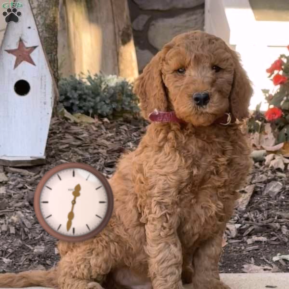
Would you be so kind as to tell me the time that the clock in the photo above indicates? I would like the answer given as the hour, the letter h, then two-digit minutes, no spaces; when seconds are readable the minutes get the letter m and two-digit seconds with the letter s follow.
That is 12h32
